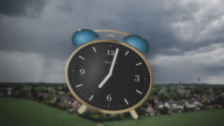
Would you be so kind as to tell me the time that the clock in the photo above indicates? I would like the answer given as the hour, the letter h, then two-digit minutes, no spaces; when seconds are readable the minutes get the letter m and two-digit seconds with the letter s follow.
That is 7h02
